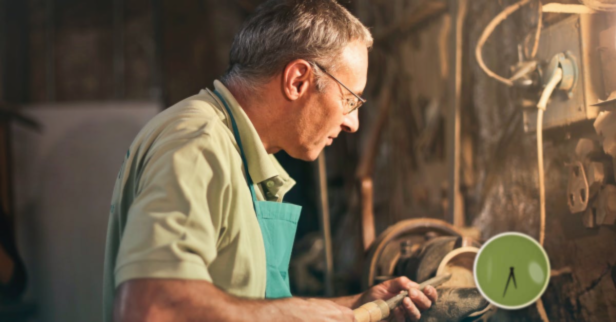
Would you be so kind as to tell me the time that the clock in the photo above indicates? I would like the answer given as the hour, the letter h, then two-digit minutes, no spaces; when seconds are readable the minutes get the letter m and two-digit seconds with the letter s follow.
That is 5h33
